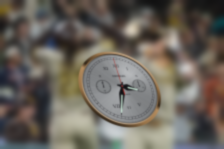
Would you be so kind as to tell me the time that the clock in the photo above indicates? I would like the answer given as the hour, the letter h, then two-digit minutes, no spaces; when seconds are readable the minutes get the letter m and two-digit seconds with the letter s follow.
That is 3h33
